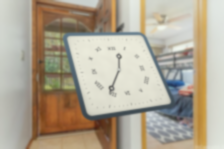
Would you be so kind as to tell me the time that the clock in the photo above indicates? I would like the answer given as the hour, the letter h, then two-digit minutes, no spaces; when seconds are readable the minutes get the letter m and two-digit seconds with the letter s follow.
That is 12h36
